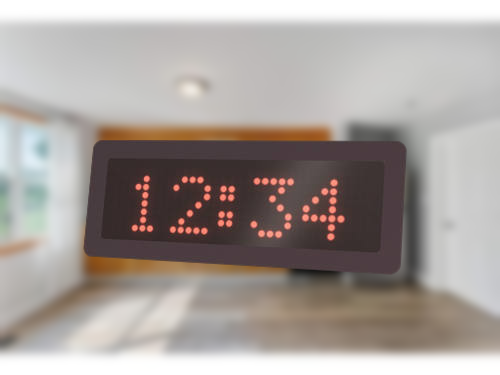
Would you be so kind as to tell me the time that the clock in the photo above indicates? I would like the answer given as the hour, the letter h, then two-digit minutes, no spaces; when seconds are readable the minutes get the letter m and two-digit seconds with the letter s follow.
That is 12h34
